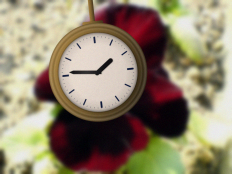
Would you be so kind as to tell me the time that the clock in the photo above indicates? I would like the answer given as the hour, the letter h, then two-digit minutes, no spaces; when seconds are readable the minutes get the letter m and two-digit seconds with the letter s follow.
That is 1h46
